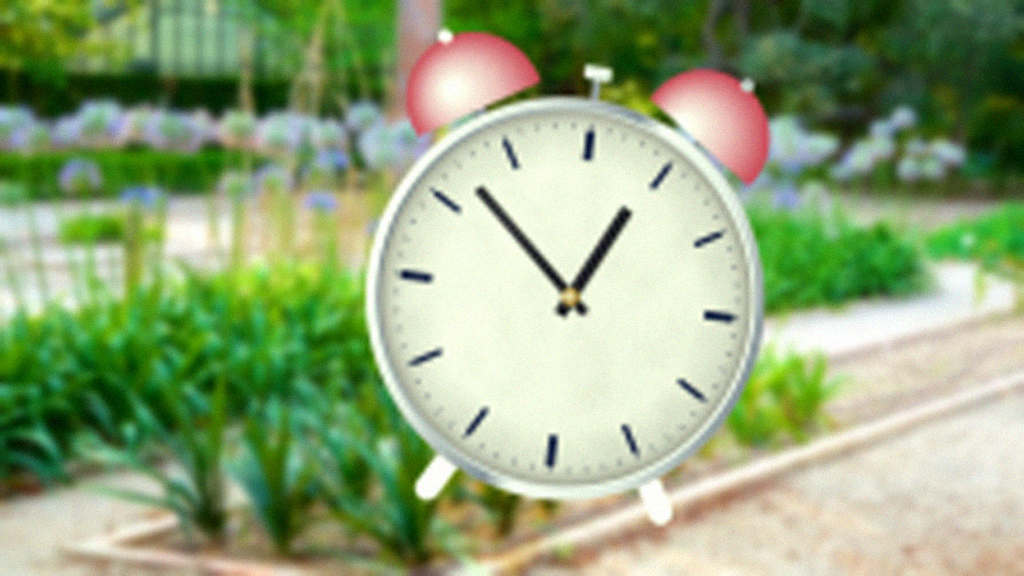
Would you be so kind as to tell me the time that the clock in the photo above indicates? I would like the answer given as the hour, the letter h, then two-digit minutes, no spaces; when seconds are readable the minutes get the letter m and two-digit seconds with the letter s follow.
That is 12h52
